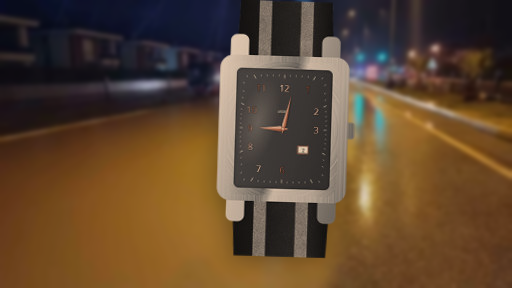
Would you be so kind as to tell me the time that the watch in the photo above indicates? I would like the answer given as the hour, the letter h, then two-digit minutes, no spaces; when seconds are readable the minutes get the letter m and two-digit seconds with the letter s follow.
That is 9h02
